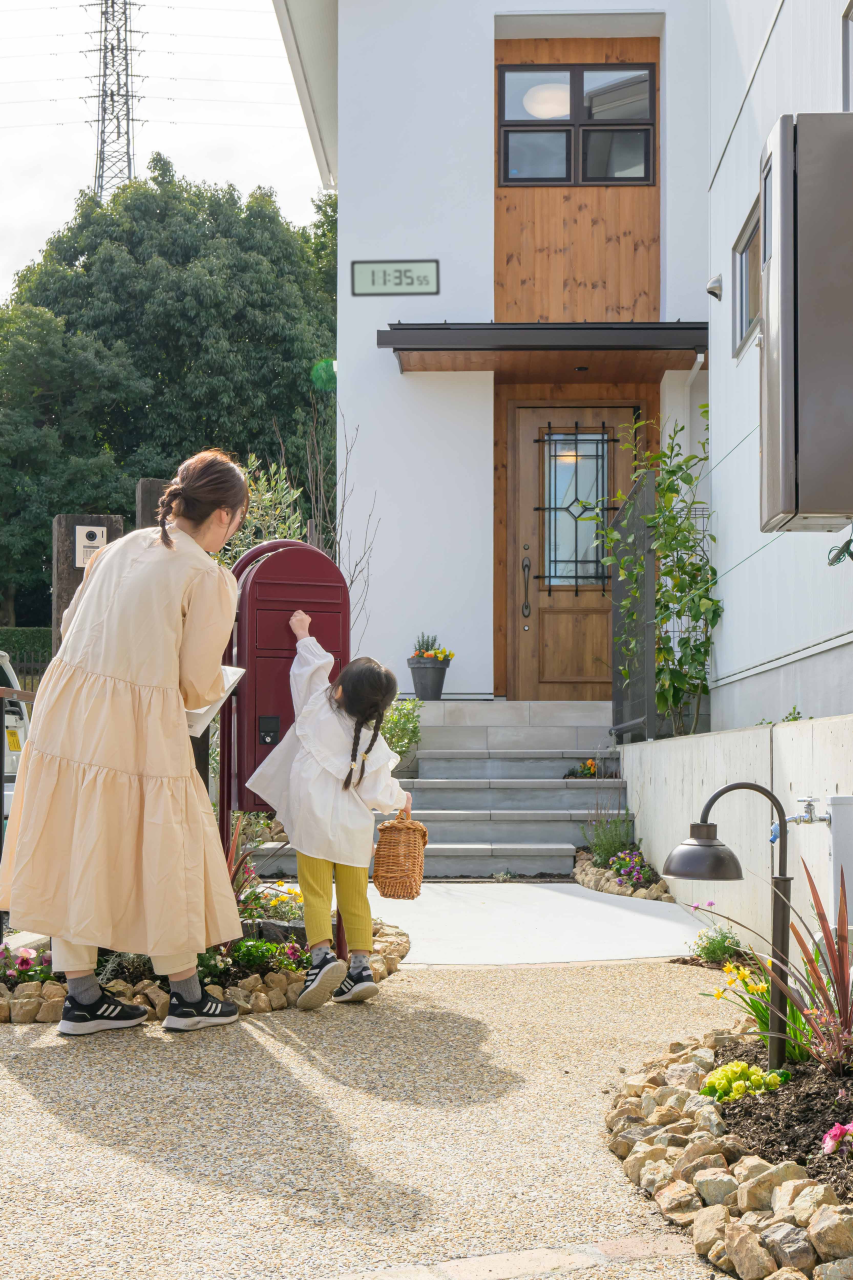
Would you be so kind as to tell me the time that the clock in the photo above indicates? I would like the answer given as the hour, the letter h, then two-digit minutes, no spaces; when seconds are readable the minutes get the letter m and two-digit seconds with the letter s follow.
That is 11h35
